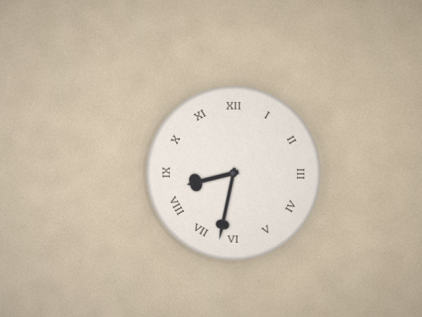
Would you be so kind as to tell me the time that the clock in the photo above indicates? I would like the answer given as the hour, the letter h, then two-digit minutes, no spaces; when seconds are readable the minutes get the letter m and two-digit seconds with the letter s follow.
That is 8h32
